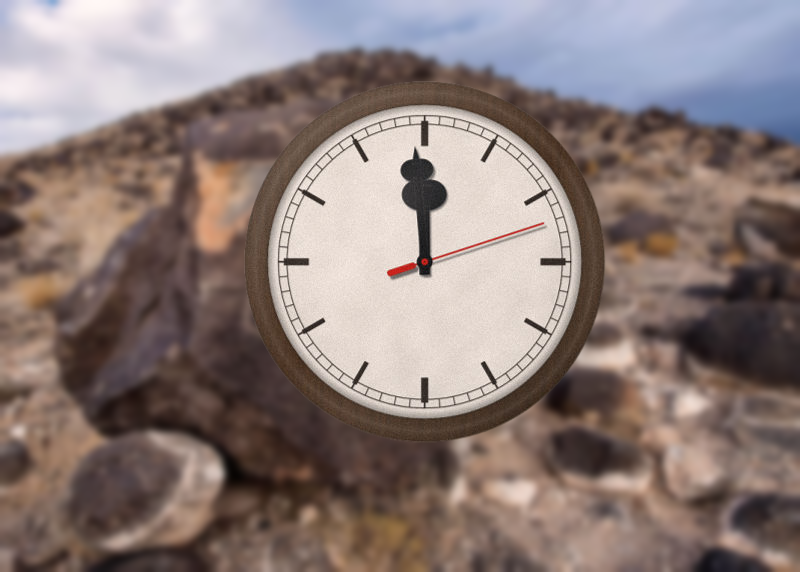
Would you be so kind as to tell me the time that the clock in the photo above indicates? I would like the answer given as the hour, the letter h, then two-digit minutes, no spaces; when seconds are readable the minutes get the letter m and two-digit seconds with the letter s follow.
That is 11h59m12s
